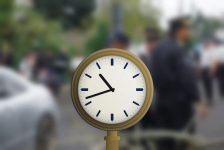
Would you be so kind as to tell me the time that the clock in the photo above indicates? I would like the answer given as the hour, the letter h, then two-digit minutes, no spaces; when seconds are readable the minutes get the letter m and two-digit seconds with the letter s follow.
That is 10h42
